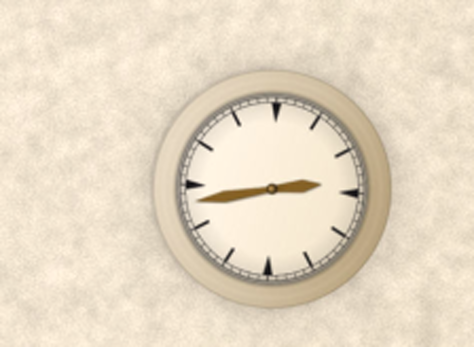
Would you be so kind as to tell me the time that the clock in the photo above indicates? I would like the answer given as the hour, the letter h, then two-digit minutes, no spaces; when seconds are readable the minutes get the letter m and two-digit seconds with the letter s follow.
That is 2h43
